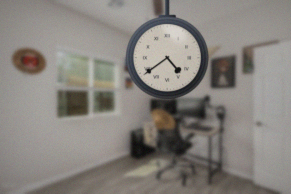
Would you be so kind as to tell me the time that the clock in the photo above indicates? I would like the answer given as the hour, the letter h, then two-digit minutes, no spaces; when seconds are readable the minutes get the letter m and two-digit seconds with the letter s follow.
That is 4h39
